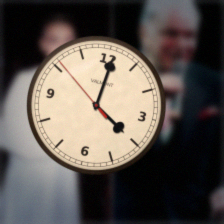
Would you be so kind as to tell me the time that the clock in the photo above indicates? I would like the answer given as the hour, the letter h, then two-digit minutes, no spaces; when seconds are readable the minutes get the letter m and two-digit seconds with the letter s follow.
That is 4h00m51s
